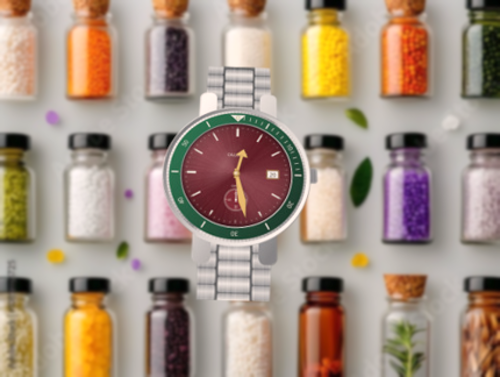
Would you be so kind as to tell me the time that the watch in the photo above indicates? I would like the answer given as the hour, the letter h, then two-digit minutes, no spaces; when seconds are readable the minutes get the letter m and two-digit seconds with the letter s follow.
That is 12h28
